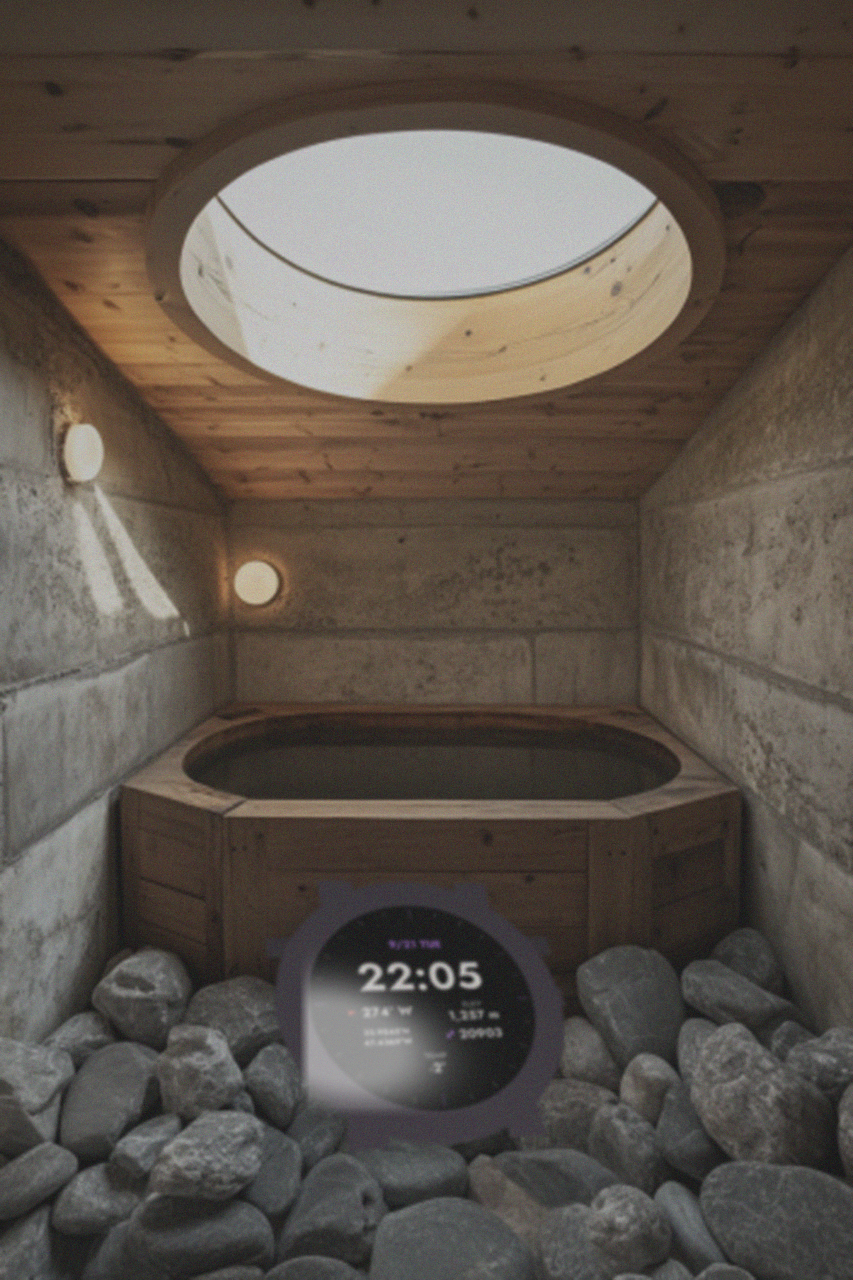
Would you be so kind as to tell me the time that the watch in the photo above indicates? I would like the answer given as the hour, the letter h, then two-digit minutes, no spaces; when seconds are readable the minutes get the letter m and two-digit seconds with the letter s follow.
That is 22h05
